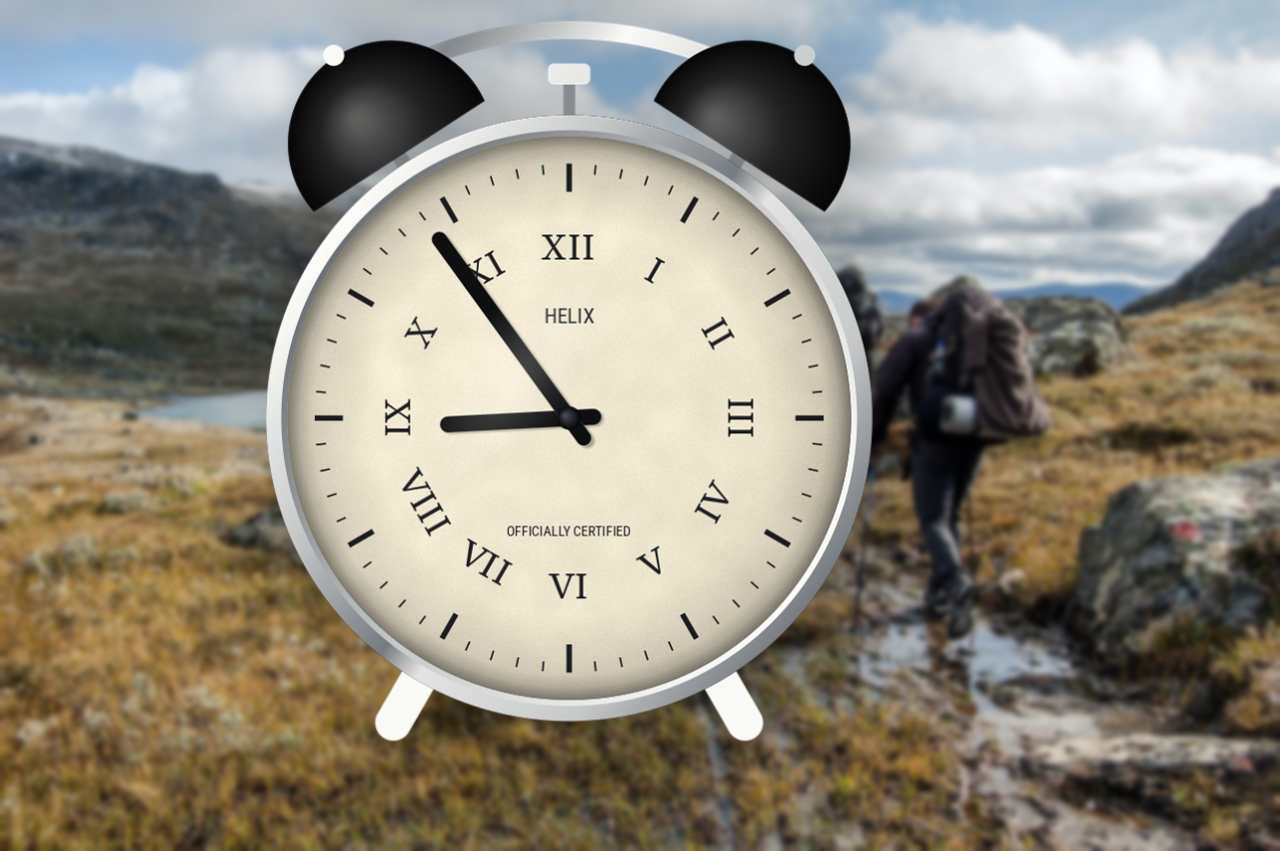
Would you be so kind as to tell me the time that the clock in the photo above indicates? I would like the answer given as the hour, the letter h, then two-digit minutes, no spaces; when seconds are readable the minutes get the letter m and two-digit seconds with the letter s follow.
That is 8h54
